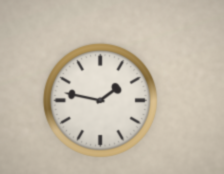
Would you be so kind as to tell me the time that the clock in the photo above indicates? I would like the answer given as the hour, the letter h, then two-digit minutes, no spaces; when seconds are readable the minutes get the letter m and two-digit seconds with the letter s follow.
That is 1h47
